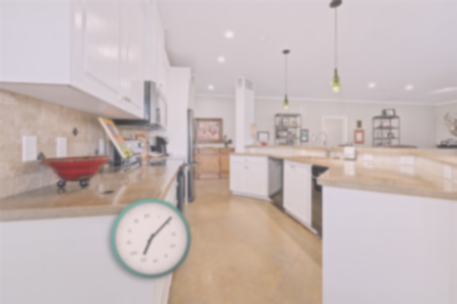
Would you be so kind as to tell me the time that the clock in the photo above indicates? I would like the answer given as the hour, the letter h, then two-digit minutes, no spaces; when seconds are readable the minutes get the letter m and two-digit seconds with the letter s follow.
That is 7h09
